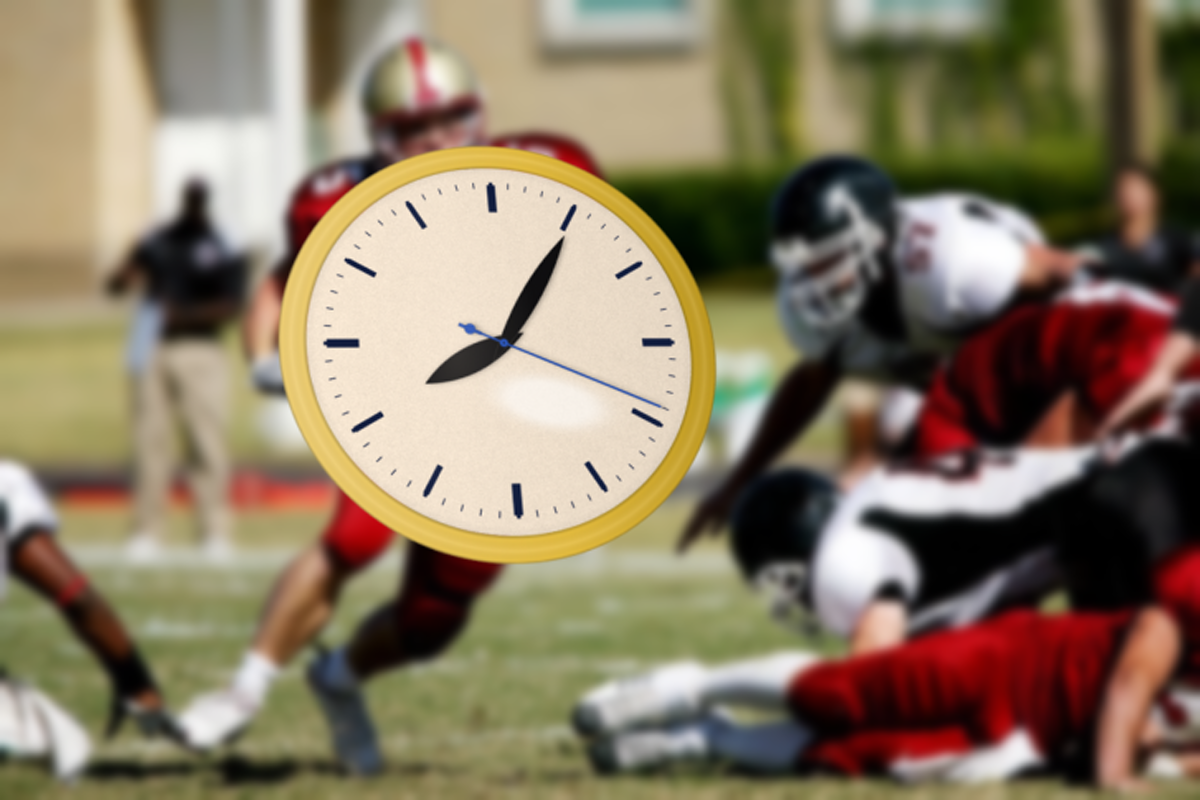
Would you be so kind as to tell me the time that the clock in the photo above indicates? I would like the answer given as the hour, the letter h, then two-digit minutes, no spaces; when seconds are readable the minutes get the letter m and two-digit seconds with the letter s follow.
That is 8h05m19s
